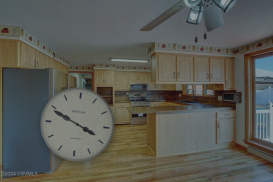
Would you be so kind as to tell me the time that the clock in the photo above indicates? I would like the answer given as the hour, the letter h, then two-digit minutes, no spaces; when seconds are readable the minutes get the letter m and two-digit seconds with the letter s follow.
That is 3h49
